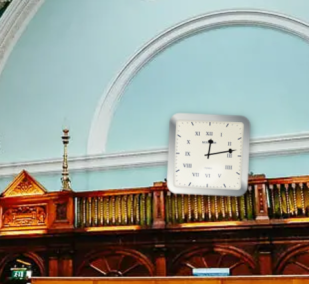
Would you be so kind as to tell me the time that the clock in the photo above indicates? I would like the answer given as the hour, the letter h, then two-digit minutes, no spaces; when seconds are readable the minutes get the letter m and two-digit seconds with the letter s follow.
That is 12h13
